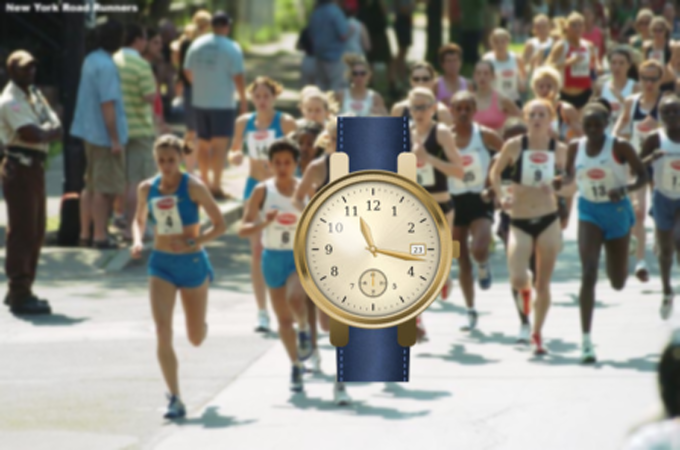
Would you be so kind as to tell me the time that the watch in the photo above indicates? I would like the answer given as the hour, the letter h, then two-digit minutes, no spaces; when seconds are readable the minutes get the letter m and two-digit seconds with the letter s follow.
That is 11h17
